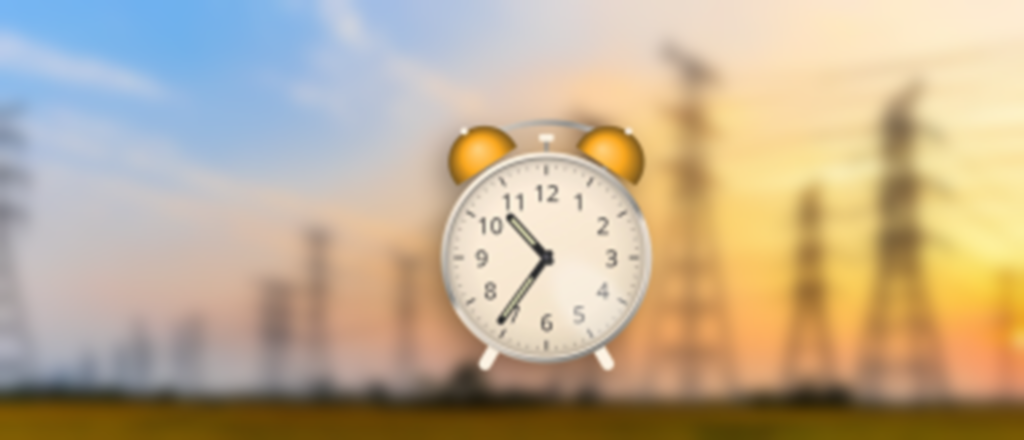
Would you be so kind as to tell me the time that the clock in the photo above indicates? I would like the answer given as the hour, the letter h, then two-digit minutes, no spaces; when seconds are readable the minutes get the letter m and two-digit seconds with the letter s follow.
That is 10h36
